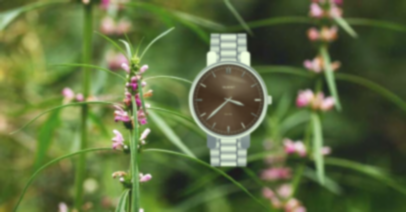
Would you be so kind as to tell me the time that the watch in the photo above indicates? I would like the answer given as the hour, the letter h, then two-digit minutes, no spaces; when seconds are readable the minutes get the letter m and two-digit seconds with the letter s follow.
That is 3h38
